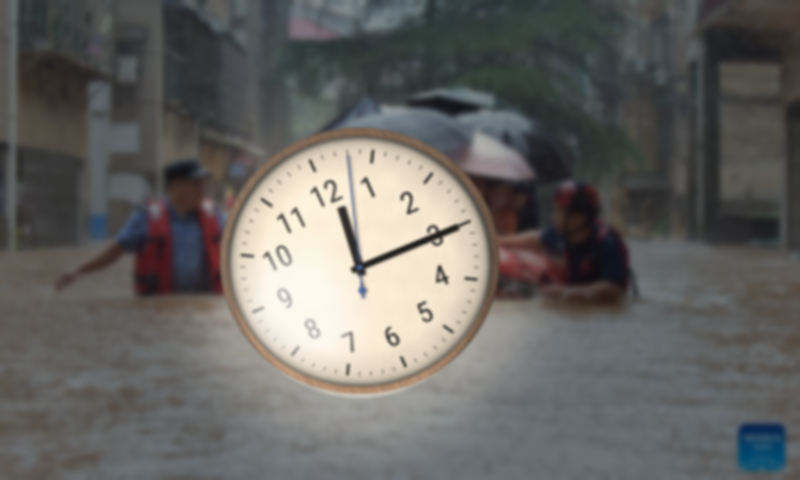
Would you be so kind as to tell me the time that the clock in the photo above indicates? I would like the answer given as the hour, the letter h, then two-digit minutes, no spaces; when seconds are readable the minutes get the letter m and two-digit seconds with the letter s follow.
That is 12h15m03s
